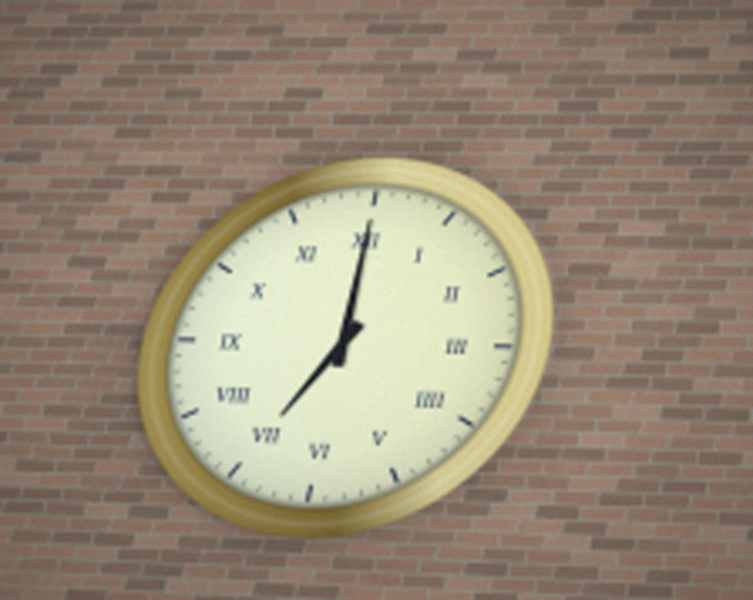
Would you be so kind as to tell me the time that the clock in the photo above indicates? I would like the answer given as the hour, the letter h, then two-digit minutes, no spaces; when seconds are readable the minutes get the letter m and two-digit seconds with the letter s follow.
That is 7h00
